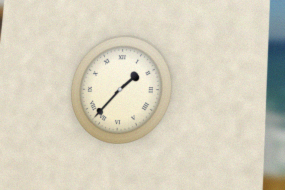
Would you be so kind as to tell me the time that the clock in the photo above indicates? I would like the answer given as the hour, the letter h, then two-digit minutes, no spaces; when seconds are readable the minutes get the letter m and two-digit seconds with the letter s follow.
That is 1h37
